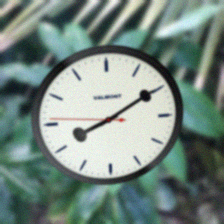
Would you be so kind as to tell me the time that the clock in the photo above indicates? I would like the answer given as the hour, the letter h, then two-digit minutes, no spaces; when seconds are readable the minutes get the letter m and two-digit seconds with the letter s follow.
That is 8h09m46s
